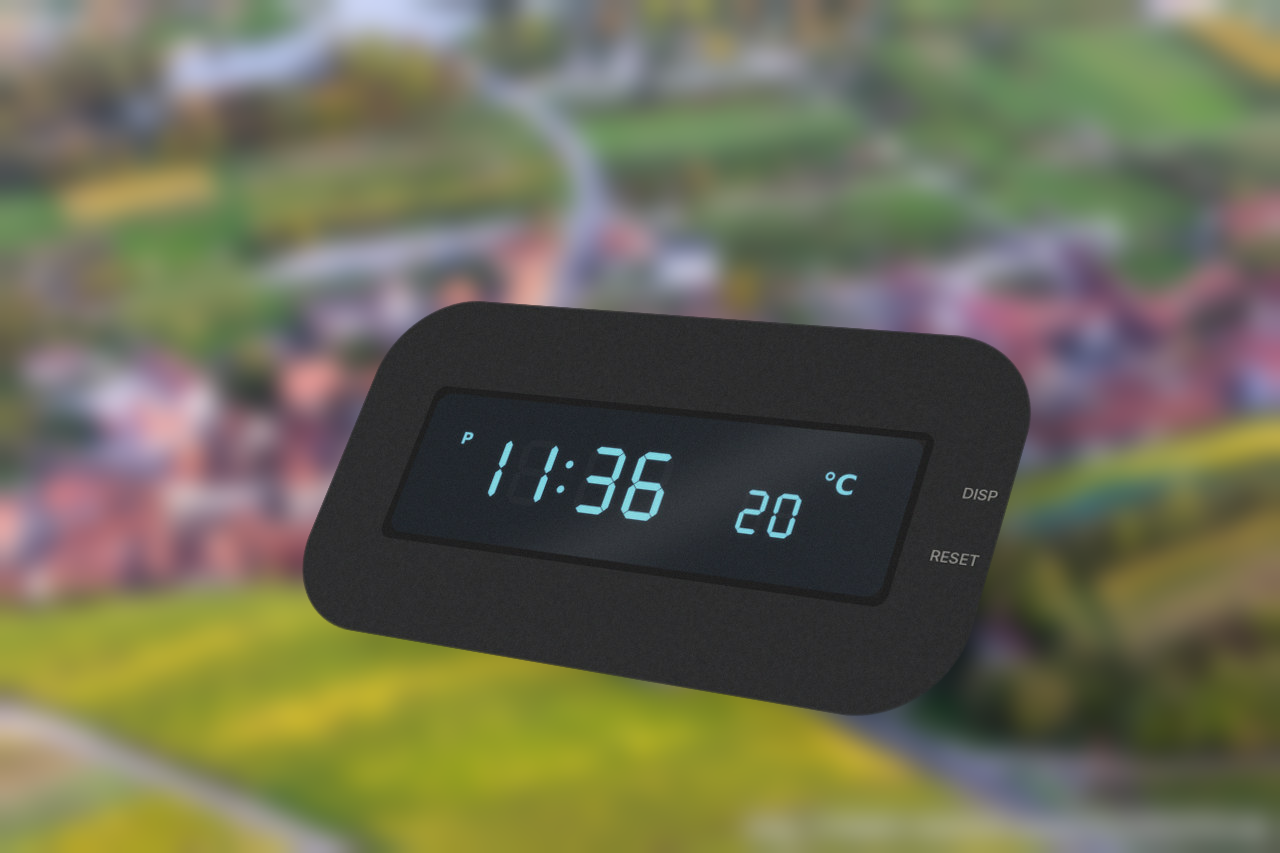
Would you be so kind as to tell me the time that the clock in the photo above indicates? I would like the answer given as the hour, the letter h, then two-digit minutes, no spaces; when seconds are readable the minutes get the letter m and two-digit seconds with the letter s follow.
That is 11h36
